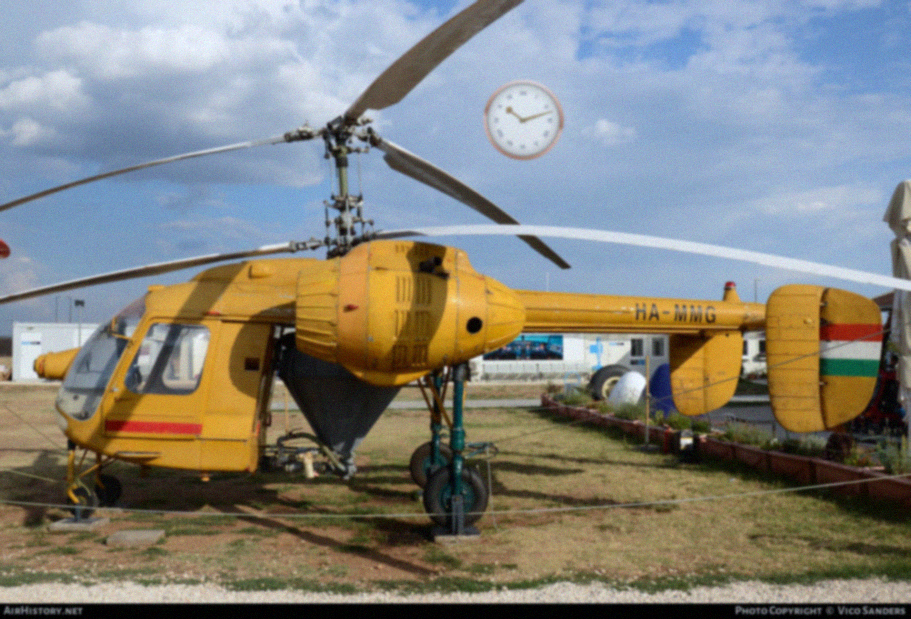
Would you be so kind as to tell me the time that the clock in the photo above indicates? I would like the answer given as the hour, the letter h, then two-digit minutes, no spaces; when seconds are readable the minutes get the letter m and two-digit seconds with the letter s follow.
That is 10h12
